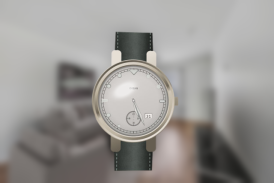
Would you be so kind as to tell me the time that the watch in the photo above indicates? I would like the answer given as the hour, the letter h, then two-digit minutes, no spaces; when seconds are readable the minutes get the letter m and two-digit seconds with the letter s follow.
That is 5h26
